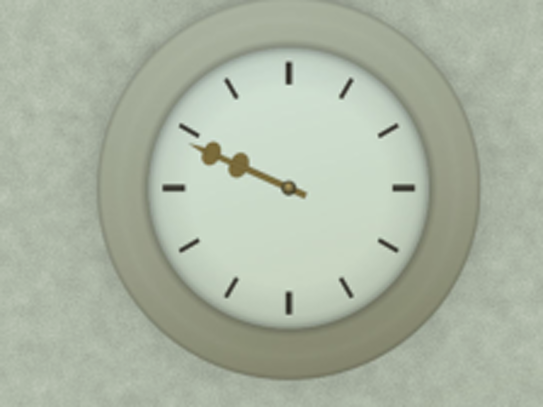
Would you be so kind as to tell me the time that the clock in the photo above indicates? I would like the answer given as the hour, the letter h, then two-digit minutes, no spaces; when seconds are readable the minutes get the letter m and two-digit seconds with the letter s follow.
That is 9h49
